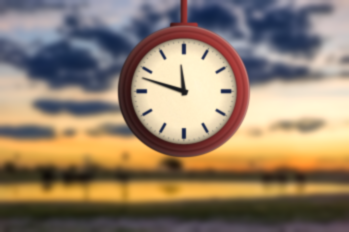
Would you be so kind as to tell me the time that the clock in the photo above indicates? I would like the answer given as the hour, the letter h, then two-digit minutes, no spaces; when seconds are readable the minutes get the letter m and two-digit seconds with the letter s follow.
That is 11h48
